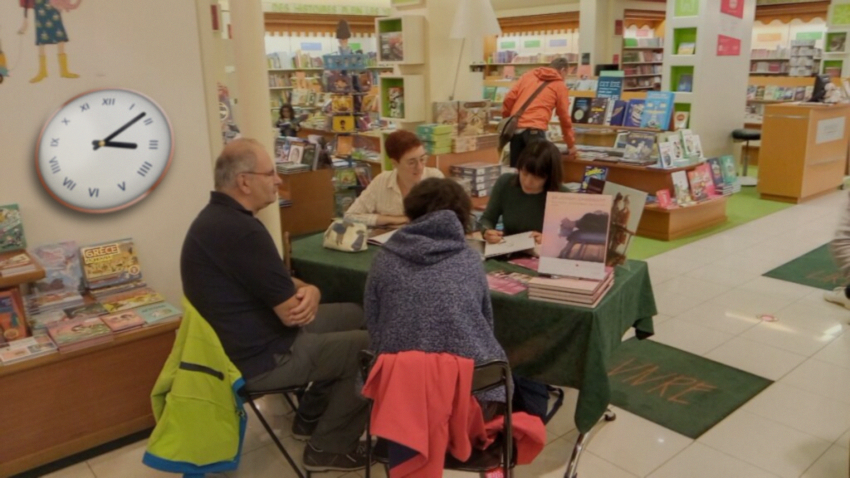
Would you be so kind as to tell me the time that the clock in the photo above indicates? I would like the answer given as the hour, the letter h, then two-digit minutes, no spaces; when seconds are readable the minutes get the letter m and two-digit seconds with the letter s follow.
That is 3h08
